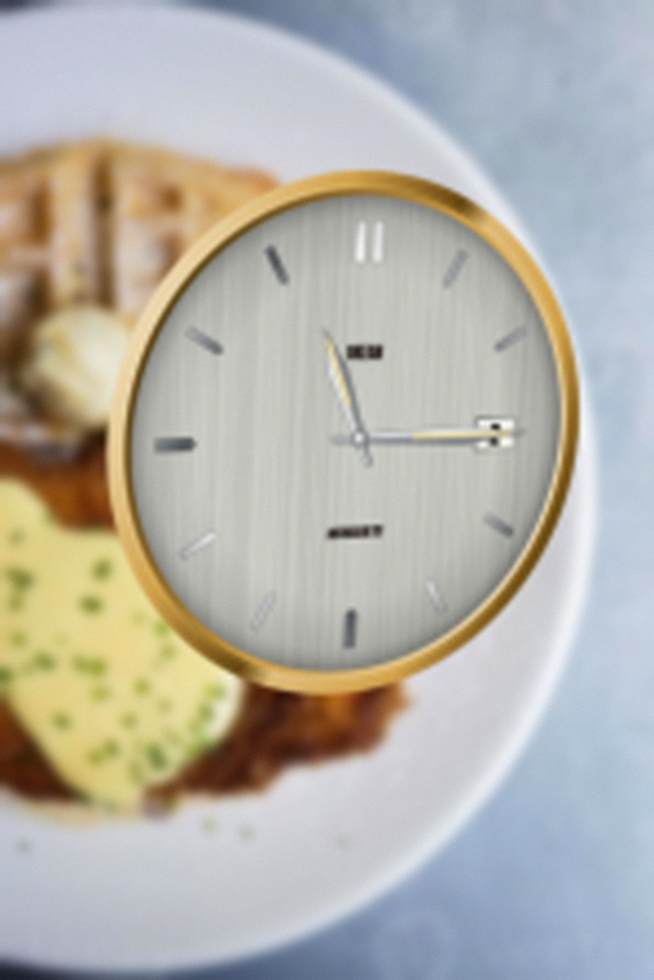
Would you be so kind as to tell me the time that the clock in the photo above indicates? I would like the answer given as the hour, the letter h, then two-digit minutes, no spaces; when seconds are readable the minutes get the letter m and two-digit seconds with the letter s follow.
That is 11h15
